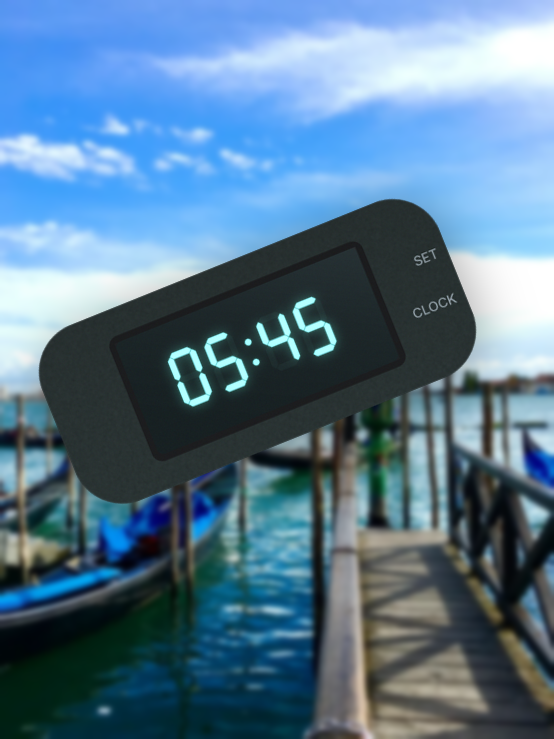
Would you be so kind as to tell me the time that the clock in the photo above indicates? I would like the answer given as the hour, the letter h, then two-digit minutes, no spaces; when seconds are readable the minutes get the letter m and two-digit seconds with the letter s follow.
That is 5h45
